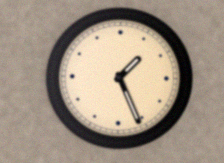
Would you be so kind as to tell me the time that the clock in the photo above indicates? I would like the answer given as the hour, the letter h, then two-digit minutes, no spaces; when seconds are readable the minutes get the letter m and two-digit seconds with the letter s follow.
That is 1h26
